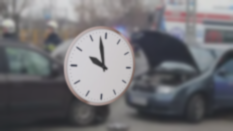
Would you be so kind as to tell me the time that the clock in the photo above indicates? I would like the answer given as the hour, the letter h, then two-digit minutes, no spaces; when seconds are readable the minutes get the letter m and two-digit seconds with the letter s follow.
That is 9h58
